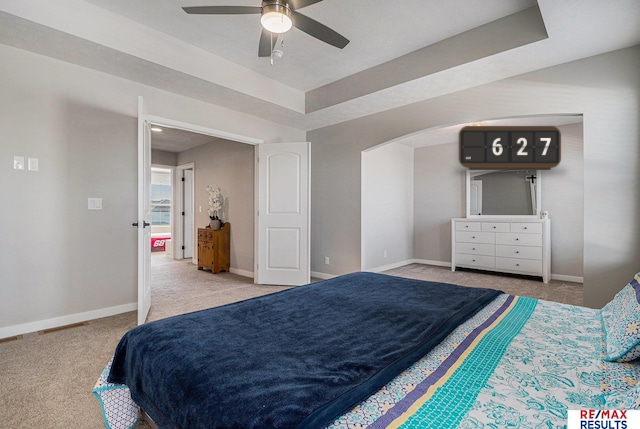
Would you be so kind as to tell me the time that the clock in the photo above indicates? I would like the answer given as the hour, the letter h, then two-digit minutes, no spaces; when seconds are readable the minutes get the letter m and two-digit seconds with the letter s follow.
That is 6h27
